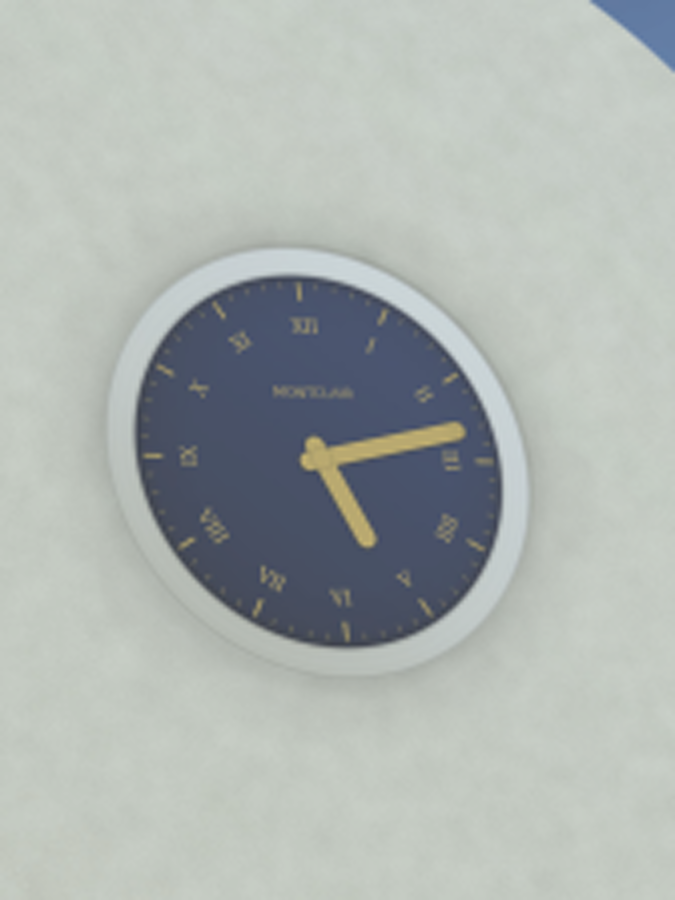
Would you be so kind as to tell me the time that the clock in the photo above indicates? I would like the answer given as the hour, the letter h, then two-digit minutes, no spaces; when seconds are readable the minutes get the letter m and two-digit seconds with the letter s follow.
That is 5h13
